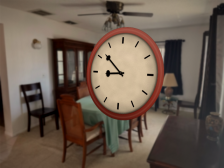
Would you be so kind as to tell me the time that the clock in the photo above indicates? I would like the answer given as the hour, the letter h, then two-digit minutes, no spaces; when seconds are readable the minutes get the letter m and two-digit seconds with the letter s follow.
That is 8h52
